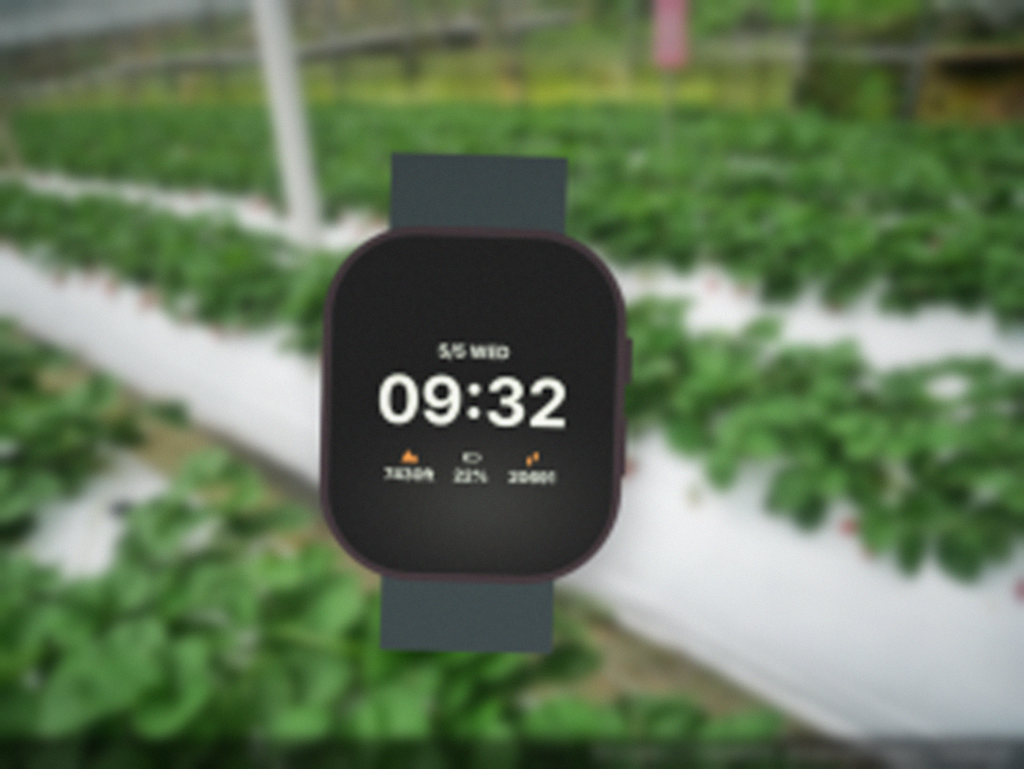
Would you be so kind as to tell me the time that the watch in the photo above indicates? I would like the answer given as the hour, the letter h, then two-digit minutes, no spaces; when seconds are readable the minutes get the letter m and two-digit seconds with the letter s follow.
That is 9h32
